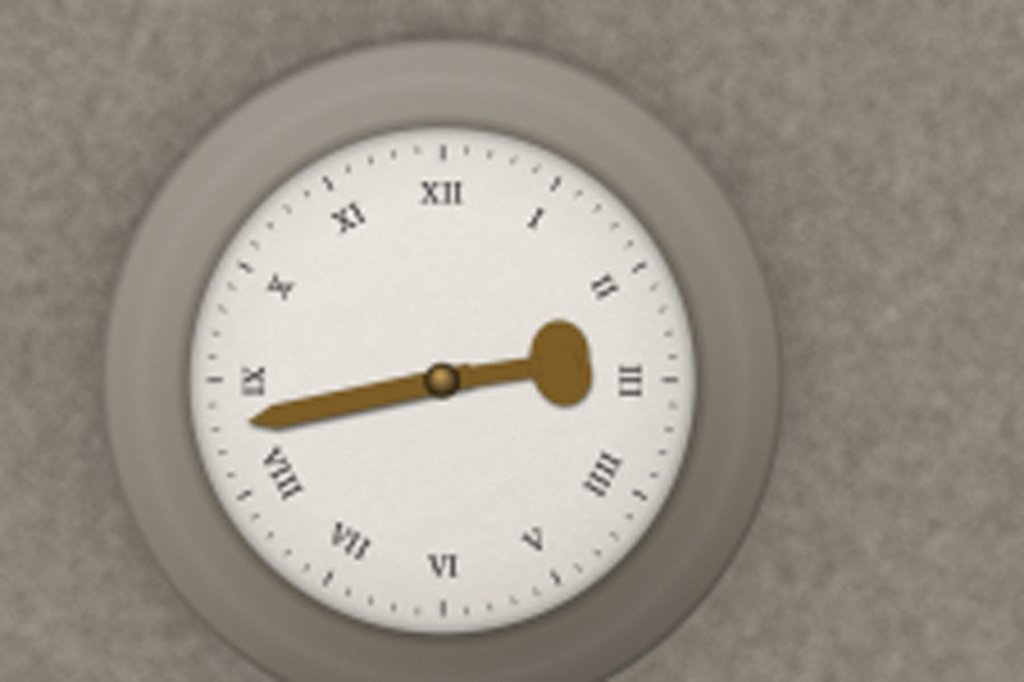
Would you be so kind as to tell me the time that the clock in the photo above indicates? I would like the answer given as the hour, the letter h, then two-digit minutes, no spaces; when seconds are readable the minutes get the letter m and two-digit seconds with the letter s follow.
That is 2h43
